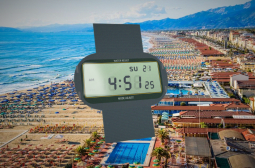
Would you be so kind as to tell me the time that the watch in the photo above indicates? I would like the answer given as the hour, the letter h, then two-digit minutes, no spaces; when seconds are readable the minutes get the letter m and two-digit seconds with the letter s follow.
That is 4h51m25s
